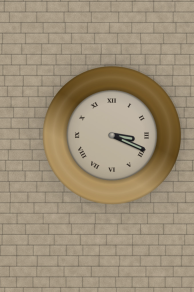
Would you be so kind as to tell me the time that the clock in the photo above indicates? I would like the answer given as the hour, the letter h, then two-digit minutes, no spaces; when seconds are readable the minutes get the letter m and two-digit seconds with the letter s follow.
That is 3h19
